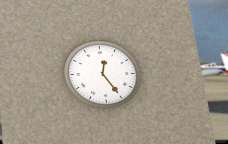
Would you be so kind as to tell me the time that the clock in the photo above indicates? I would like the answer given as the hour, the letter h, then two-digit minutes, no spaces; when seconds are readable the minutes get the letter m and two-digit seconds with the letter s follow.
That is 12h25
